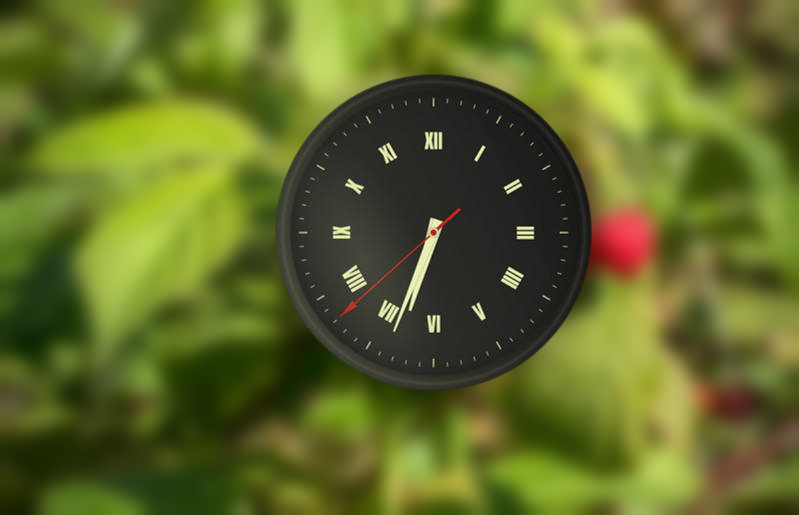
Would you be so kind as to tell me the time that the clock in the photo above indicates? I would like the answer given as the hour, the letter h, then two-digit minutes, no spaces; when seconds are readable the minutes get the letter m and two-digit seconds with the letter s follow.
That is 6h33m38s
